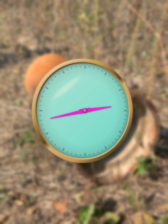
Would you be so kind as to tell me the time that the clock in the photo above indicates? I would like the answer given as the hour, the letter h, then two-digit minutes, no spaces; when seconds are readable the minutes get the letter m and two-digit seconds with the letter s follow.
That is 2h43
